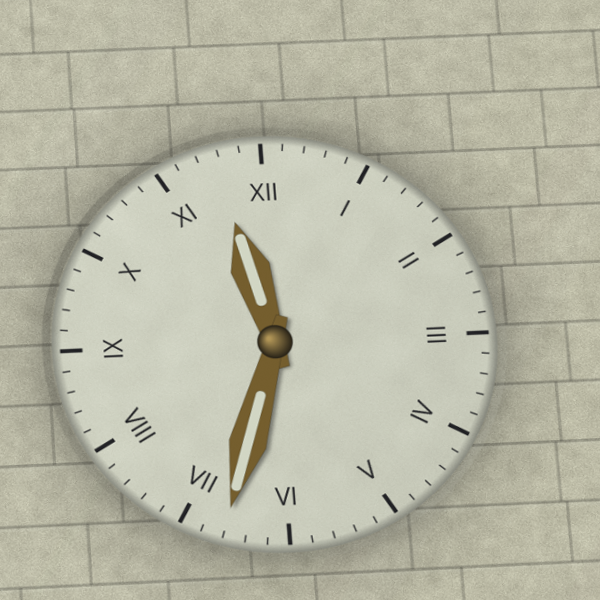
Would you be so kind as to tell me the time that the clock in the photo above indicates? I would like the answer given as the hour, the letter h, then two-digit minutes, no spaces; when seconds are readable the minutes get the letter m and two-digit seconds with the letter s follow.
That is 11h33
